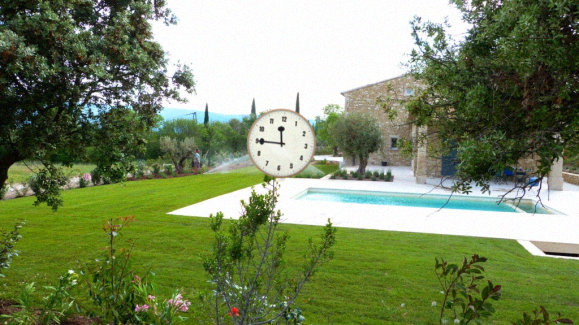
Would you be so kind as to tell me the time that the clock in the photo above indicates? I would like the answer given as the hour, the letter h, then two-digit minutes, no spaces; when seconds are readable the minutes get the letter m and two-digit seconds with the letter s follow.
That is 11h45
